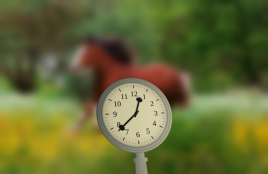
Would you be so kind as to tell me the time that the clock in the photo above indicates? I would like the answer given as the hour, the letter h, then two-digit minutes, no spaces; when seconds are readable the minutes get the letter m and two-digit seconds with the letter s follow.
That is 12h38
